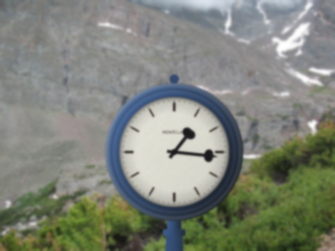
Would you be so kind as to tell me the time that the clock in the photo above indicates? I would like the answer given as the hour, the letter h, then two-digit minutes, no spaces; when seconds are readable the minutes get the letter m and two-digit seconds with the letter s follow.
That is 1h16
